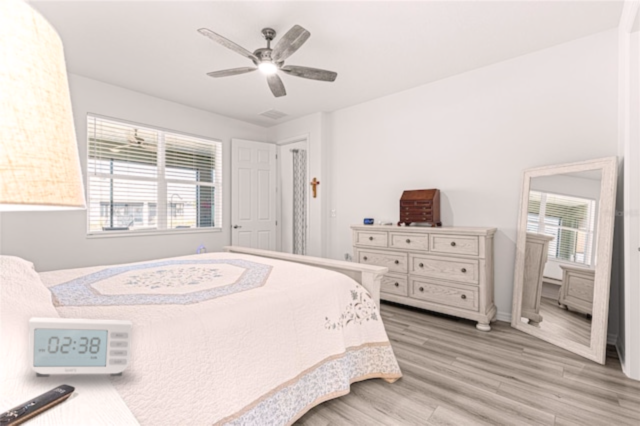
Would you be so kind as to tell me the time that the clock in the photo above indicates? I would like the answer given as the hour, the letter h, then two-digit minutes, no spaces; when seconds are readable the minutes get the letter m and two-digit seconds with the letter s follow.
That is 2h38
